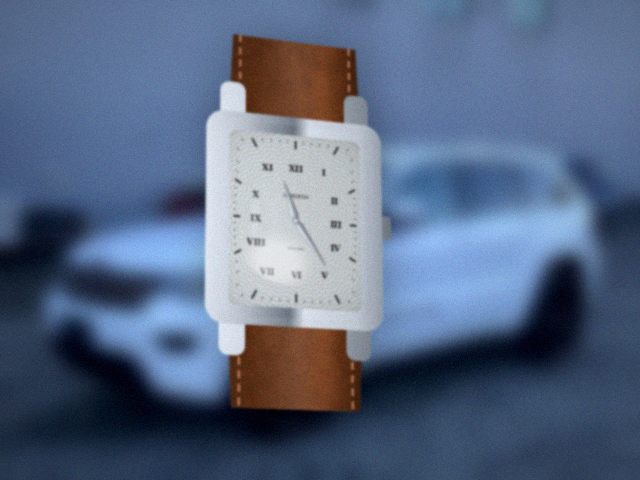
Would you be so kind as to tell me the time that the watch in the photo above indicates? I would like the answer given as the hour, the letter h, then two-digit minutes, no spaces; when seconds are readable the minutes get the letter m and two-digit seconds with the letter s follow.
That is 11h24
